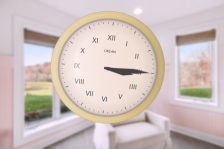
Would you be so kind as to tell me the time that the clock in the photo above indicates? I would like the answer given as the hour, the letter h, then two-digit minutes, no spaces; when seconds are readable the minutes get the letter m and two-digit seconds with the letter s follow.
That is 3h15
